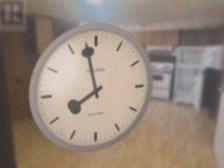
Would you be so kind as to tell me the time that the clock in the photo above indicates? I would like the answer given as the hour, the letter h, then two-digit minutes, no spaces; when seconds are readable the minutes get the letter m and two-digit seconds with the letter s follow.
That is 7h58
